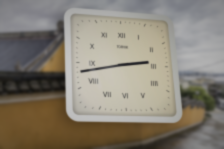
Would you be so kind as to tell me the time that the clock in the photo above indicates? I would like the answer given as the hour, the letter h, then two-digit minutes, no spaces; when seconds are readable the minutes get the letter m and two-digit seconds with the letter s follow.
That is 2h43
